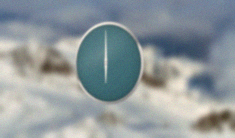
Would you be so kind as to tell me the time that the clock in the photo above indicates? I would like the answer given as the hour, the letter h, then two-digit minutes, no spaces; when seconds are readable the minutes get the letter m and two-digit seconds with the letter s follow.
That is 6h00
